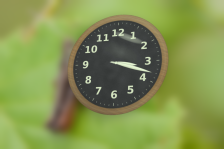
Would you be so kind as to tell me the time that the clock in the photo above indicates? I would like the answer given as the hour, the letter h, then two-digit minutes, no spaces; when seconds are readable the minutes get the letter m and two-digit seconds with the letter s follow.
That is 3h18
